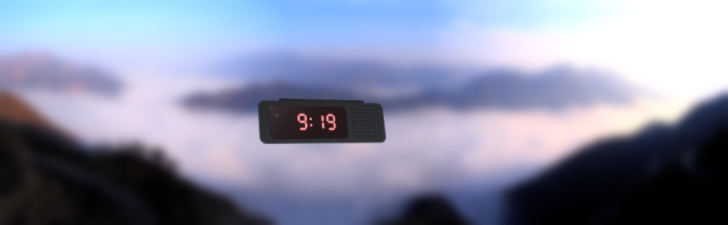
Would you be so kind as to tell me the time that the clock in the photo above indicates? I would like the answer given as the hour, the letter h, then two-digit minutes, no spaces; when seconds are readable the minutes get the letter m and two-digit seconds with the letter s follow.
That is 9h19
